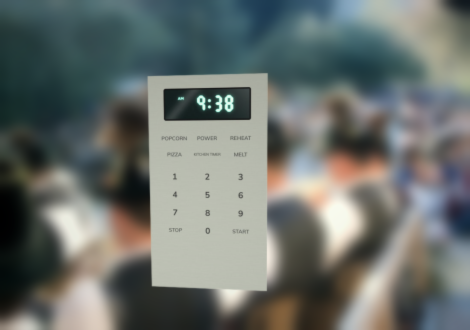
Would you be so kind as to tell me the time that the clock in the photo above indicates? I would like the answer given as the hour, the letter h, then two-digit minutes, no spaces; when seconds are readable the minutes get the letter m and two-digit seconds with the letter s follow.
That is 9h38
